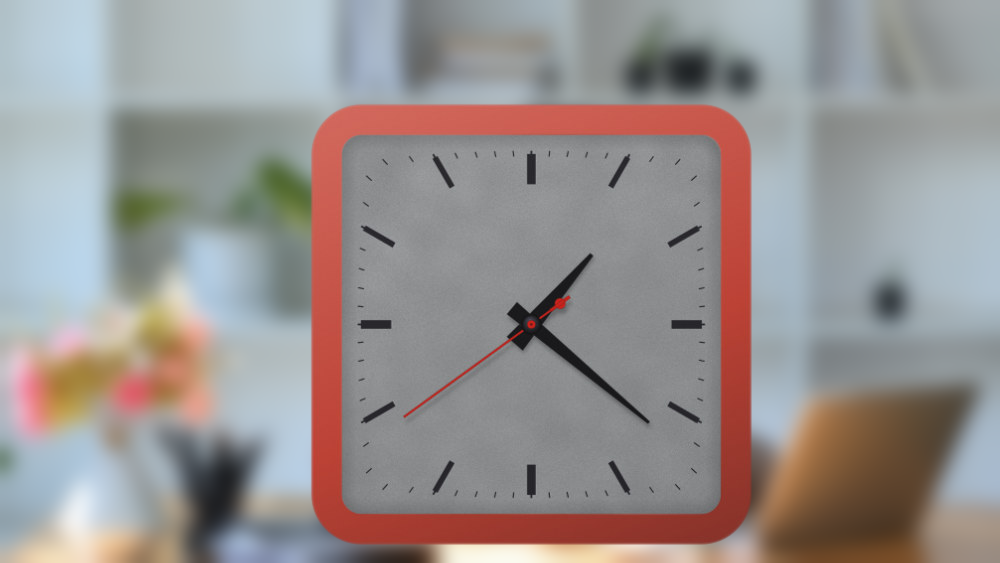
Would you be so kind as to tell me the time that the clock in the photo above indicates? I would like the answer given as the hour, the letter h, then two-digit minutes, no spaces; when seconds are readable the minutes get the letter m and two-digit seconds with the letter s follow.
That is 1h21m39s
